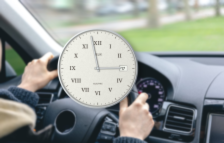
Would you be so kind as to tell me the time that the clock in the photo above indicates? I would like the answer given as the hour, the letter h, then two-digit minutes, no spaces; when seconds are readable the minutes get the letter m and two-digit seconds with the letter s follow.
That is 2h58
